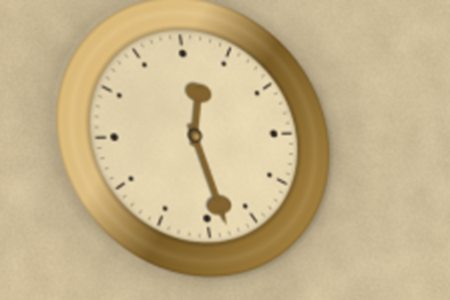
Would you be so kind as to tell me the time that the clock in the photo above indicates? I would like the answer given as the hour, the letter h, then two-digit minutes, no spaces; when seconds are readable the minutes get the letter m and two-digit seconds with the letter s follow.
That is 12h28
